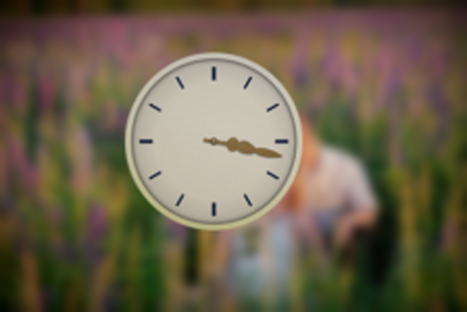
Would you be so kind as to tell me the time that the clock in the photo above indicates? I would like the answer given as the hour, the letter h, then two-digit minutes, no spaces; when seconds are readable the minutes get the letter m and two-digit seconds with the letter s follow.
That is 3h17
